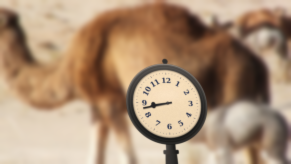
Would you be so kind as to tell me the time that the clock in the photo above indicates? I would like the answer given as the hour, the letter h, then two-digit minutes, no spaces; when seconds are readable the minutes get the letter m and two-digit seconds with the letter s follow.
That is 8h43
